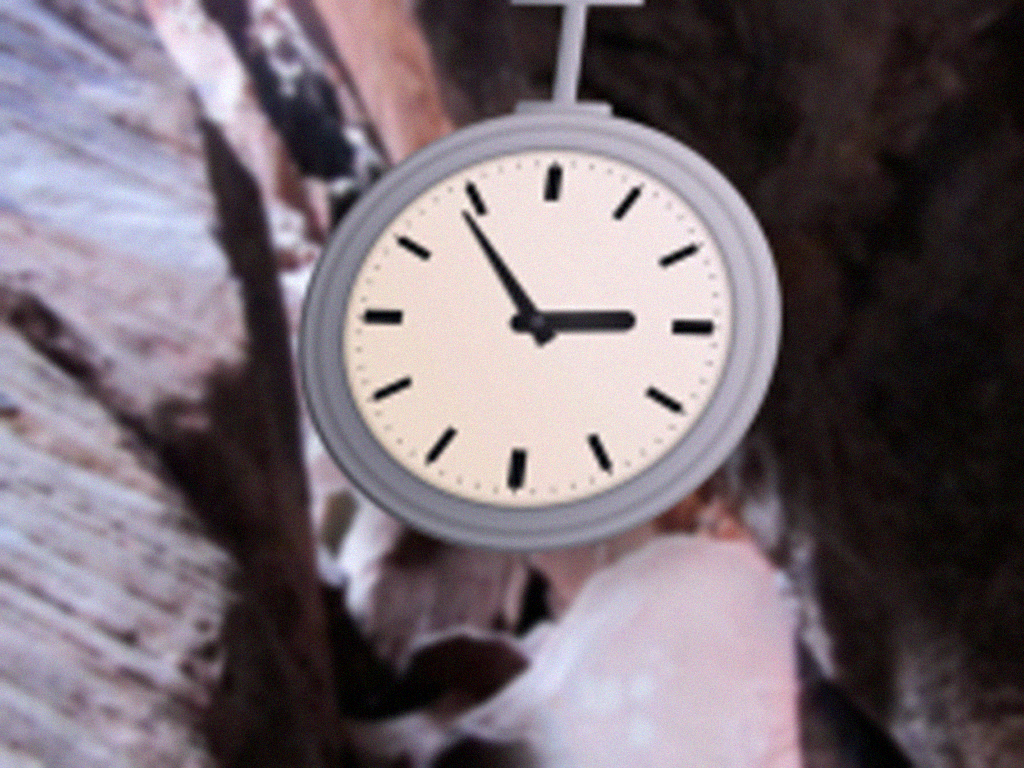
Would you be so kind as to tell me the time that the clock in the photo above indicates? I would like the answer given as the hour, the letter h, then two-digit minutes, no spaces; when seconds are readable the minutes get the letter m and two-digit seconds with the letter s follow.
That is 2h54
